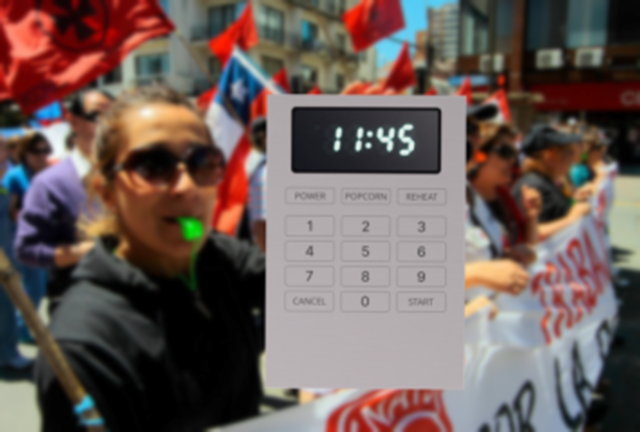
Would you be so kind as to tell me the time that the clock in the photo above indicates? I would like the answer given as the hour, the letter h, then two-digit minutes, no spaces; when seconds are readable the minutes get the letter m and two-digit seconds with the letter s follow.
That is 11h45
